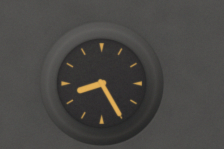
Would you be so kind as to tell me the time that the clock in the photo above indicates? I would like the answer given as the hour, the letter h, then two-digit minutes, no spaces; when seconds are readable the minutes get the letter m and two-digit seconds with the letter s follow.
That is 8h25
